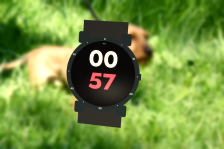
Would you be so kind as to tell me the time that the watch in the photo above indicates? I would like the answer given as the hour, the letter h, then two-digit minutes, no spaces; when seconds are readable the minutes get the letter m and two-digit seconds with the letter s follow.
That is 0h57
